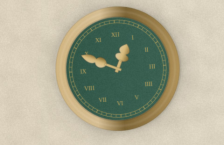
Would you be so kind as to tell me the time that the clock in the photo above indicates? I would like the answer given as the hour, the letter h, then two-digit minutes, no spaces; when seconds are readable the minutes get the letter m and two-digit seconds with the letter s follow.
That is 12h49
